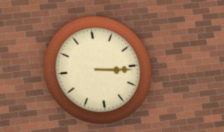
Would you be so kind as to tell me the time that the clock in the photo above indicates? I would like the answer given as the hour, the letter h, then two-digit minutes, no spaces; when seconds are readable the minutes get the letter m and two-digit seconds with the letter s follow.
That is 3h16
